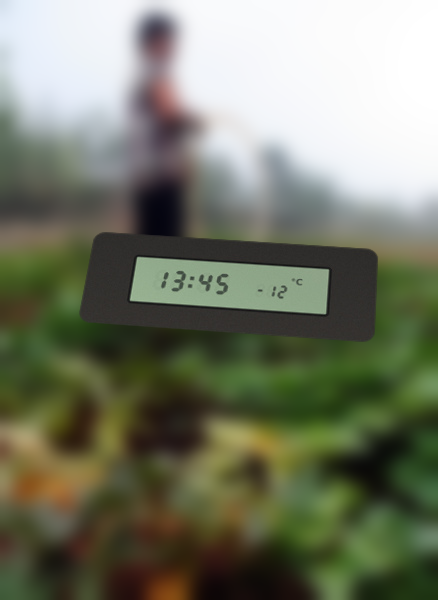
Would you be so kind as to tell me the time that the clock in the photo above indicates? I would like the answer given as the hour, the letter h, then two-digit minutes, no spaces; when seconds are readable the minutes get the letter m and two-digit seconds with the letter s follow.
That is 13h45
